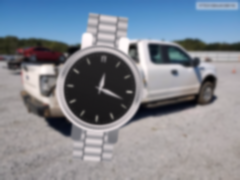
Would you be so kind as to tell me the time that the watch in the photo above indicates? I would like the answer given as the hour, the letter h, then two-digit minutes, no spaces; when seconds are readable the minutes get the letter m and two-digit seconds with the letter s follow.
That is 12h18
